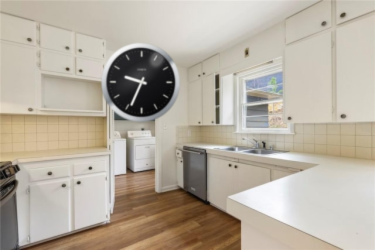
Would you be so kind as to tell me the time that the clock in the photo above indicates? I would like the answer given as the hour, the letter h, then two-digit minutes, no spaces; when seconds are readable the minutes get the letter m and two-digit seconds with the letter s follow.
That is 9h34
